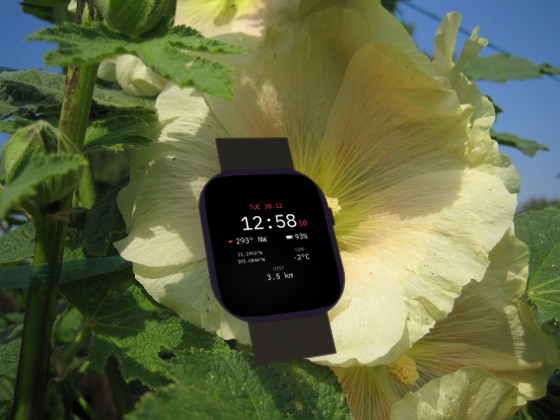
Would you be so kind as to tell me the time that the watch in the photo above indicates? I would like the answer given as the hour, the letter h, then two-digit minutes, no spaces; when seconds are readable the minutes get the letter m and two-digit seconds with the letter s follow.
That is 12h58m50s
